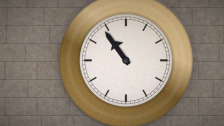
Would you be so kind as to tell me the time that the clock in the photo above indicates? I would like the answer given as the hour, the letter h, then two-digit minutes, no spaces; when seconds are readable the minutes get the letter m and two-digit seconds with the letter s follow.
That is 10h54
